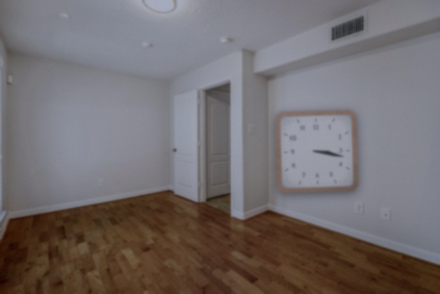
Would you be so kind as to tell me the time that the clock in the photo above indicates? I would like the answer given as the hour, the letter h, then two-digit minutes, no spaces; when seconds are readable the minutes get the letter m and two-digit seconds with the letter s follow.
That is 3h17
